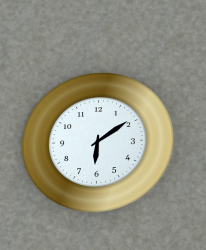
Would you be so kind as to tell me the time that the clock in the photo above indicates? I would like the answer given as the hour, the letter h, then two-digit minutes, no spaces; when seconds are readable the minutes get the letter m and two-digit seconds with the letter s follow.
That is 6h09
